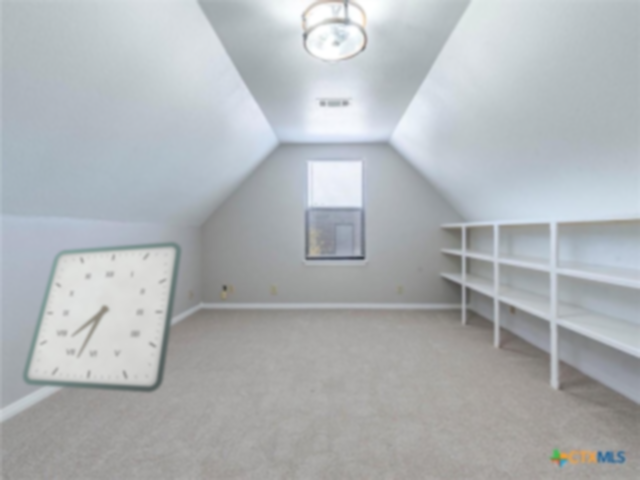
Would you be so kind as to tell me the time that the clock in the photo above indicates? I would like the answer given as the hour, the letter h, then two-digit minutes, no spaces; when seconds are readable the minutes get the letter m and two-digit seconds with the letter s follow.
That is 7h33
